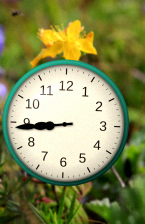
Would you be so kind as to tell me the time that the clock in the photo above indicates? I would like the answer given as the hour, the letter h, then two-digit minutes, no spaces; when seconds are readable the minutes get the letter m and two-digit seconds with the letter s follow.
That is 8h44
